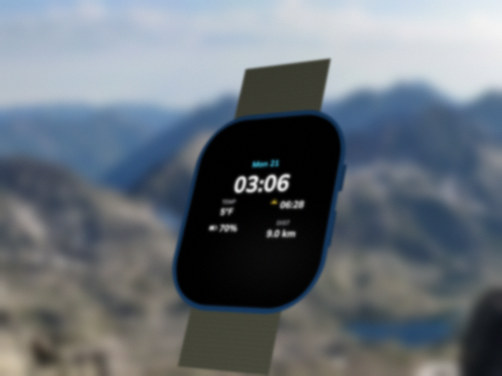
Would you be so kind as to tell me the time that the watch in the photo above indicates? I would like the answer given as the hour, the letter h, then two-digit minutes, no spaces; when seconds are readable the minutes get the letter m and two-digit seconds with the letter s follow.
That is 3h06
